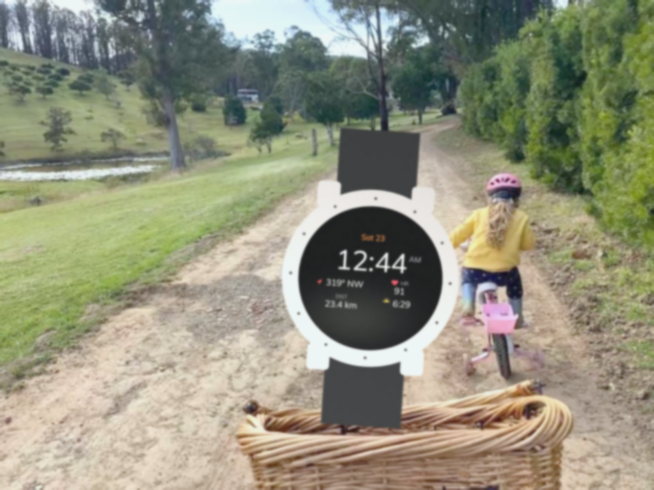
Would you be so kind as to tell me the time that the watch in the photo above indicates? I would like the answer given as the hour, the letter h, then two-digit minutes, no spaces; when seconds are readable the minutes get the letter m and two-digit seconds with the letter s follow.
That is 12h44
